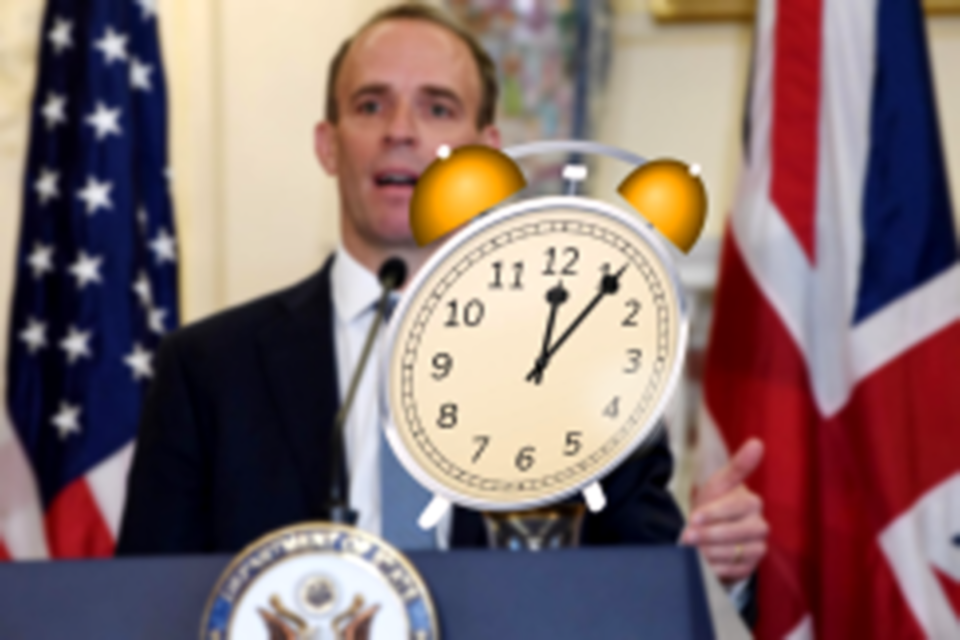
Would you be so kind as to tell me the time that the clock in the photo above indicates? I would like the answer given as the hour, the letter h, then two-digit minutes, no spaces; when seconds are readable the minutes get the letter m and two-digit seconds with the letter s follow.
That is 12h06
